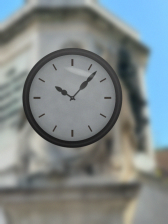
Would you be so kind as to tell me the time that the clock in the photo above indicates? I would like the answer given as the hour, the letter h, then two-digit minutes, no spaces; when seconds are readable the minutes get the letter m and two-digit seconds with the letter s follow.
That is 10h07
